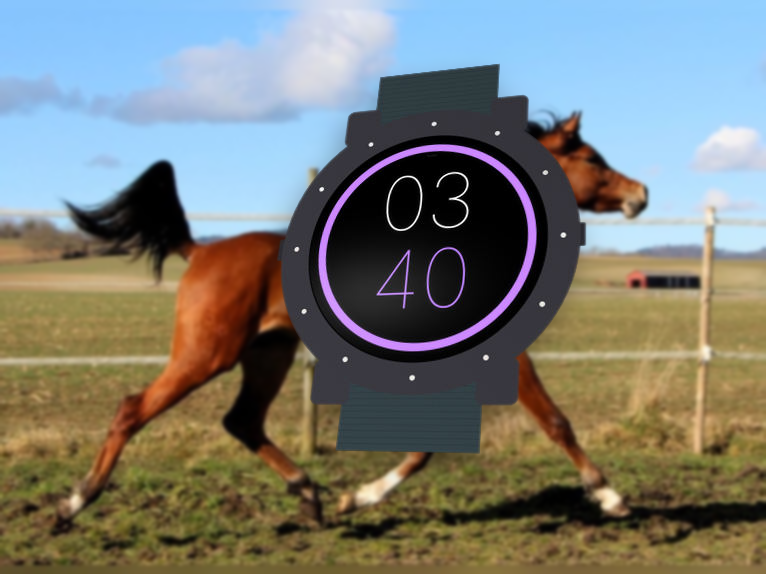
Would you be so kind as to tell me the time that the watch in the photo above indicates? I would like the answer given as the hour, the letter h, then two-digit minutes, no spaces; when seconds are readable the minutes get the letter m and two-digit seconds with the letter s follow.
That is 3h40
